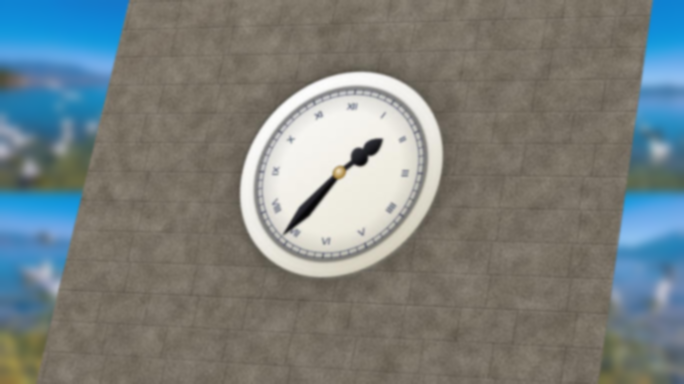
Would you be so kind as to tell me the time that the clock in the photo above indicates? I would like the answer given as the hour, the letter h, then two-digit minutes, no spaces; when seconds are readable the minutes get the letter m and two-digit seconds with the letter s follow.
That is 1h36
